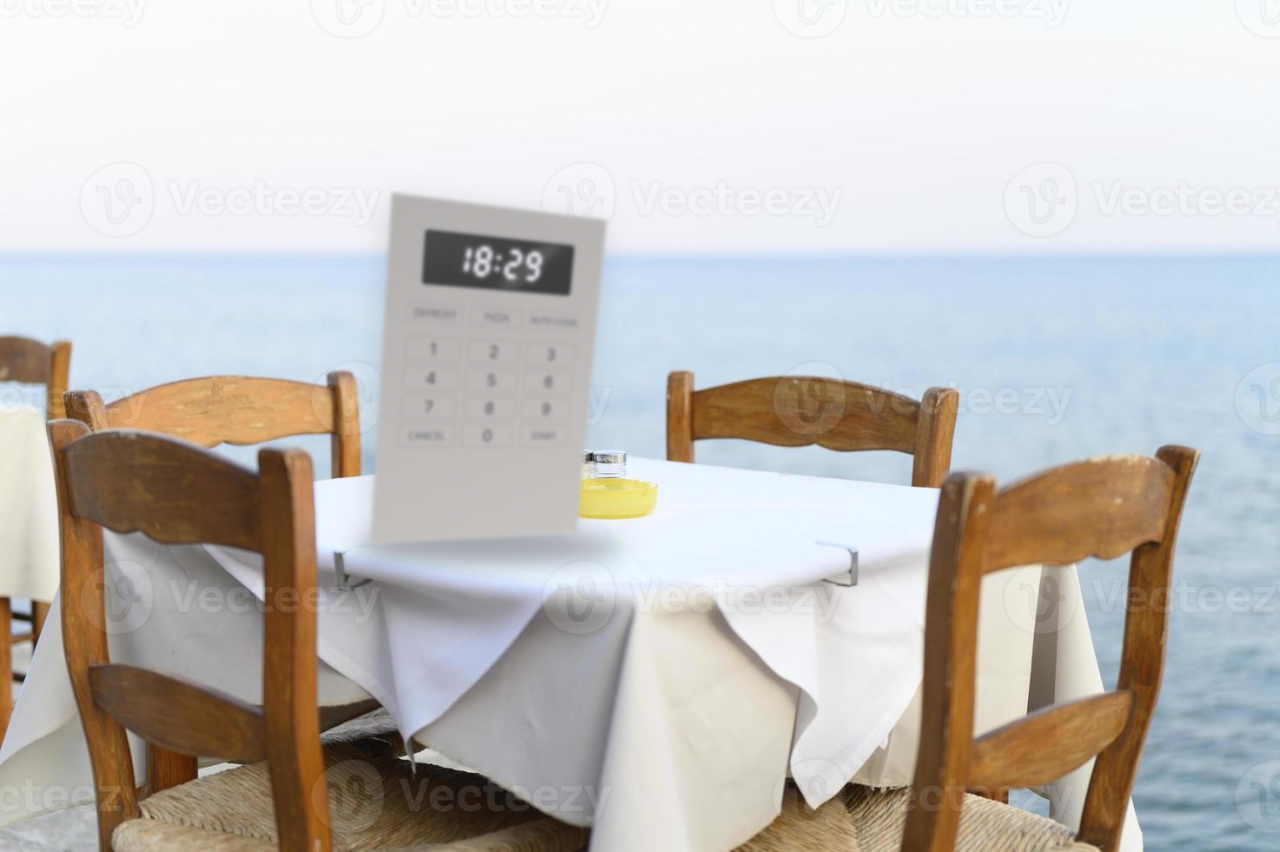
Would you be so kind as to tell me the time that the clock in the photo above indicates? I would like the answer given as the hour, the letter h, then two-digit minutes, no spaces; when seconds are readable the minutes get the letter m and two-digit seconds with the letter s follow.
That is 18h29
